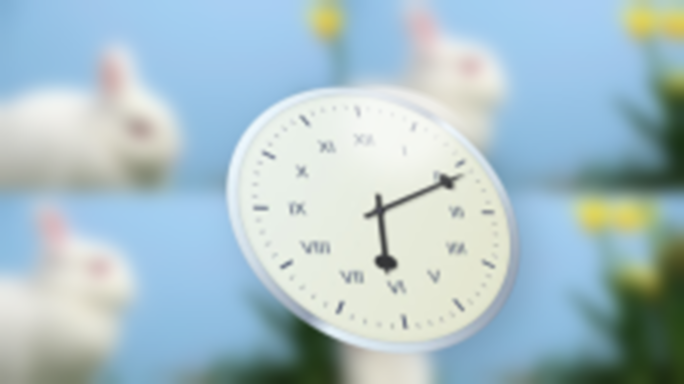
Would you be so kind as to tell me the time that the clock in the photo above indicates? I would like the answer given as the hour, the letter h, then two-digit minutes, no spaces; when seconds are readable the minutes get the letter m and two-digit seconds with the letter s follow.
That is 6h11
